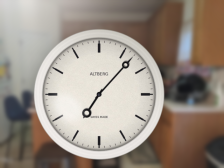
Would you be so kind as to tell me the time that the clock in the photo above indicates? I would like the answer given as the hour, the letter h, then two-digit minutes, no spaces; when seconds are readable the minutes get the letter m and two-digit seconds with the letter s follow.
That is 7h07
